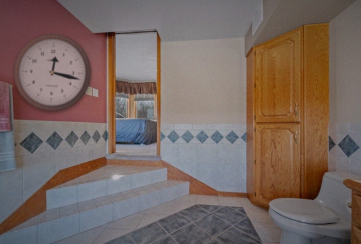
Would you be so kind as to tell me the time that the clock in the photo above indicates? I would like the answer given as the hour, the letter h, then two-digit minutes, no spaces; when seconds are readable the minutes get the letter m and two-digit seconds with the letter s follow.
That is 12h17
